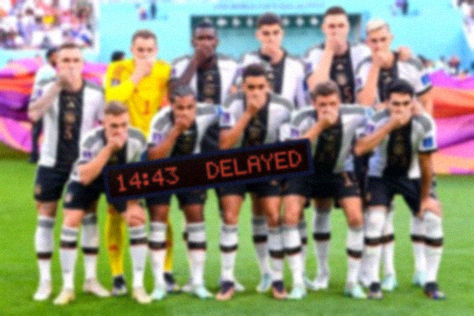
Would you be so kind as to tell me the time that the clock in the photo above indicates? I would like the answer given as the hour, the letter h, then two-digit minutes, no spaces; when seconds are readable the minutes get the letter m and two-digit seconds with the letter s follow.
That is 14h43
